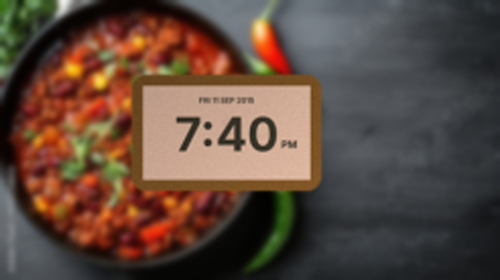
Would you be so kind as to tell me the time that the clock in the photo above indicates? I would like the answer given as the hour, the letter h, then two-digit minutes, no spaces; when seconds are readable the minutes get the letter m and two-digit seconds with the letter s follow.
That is 7h40
